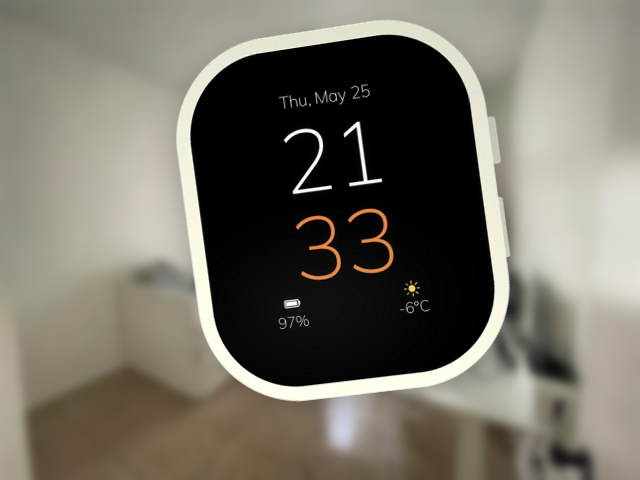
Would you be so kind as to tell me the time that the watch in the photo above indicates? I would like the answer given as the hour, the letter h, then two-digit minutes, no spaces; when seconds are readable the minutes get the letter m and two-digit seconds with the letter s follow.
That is 21h33
